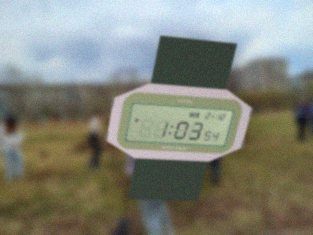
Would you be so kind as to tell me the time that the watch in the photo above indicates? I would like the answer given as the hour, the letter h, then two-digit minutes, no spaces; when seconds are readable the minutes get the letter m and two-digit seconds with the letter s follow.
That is 1h03
